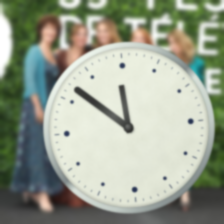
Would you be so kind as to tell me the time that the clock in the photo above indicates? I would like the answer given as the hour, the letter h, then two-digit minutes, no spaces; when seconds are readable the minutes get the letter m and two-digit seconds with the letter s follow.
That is 11h52
